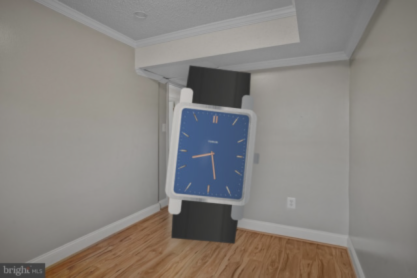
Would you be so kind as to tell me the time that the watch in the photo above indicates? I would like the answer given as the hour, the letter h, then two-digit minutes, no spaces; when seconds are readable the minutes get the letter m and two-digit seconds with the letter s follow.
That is 8h28
